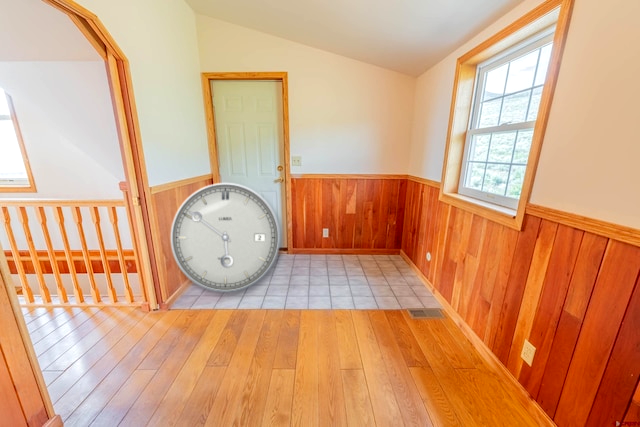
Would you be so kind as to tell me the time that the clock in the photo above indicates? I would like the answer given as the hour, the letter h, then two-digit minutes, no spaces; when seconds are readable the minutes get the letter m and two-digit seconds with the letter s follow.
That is 5h51
